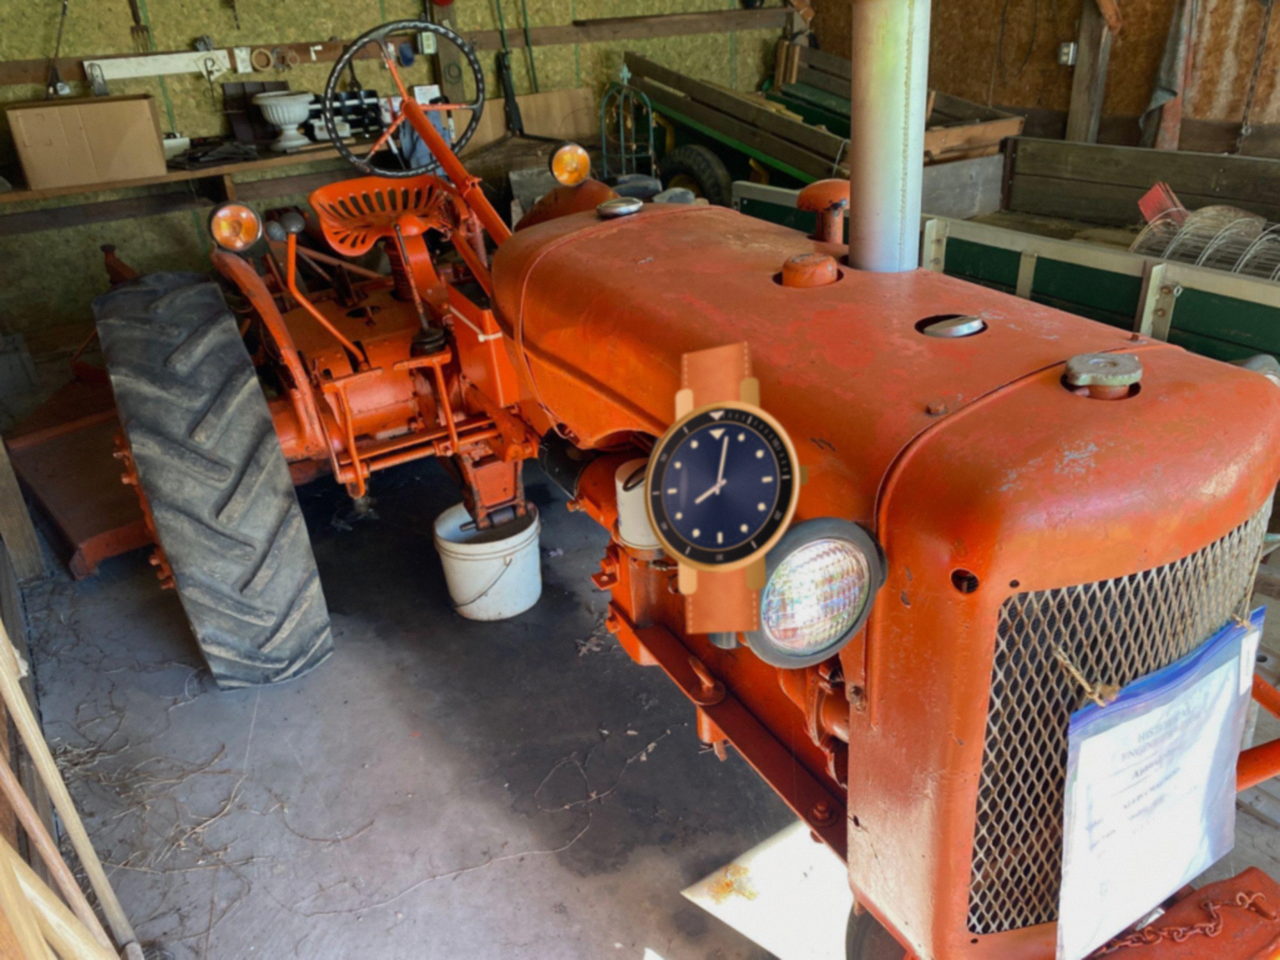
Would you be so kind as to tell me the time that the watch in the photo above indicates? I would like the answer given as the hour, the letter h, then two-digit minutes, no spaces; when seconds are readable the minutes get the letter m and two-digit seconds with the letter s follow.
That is 8h02
